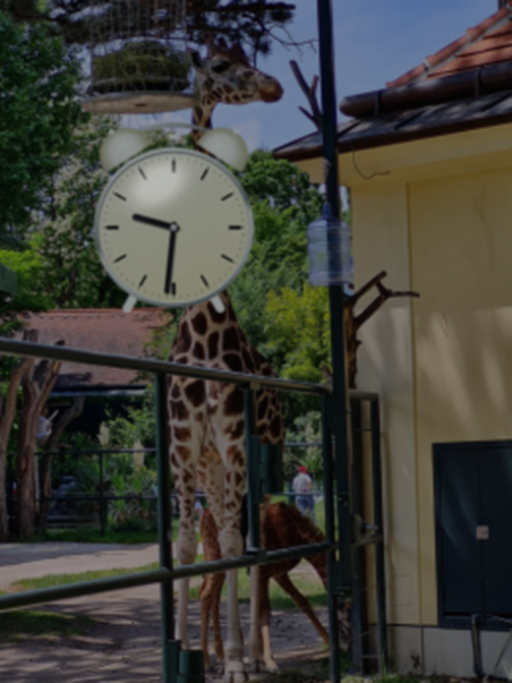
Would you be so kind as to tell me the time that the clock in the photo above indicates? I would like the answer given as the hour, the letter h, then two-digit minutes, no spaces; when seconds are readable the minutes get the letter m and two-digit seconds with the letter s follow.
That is 9h31
